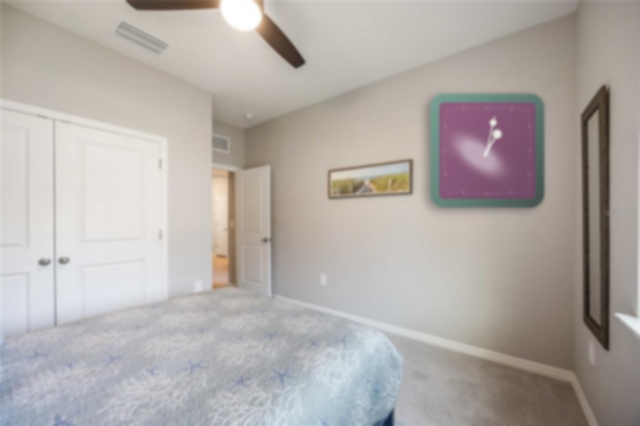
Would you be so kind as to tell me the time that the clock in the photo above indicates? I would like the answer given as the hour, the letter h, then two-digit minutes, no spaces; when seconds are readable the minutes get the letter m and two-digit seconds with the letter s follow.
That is 1h02
